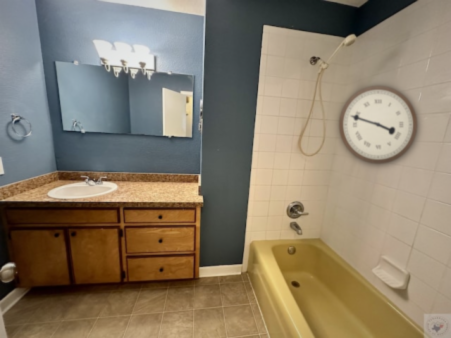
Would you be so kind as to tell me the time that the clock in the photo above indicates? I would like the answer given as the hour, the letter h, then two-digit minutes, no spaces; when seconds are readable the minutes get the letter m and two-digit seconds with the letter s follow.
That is 3h48
